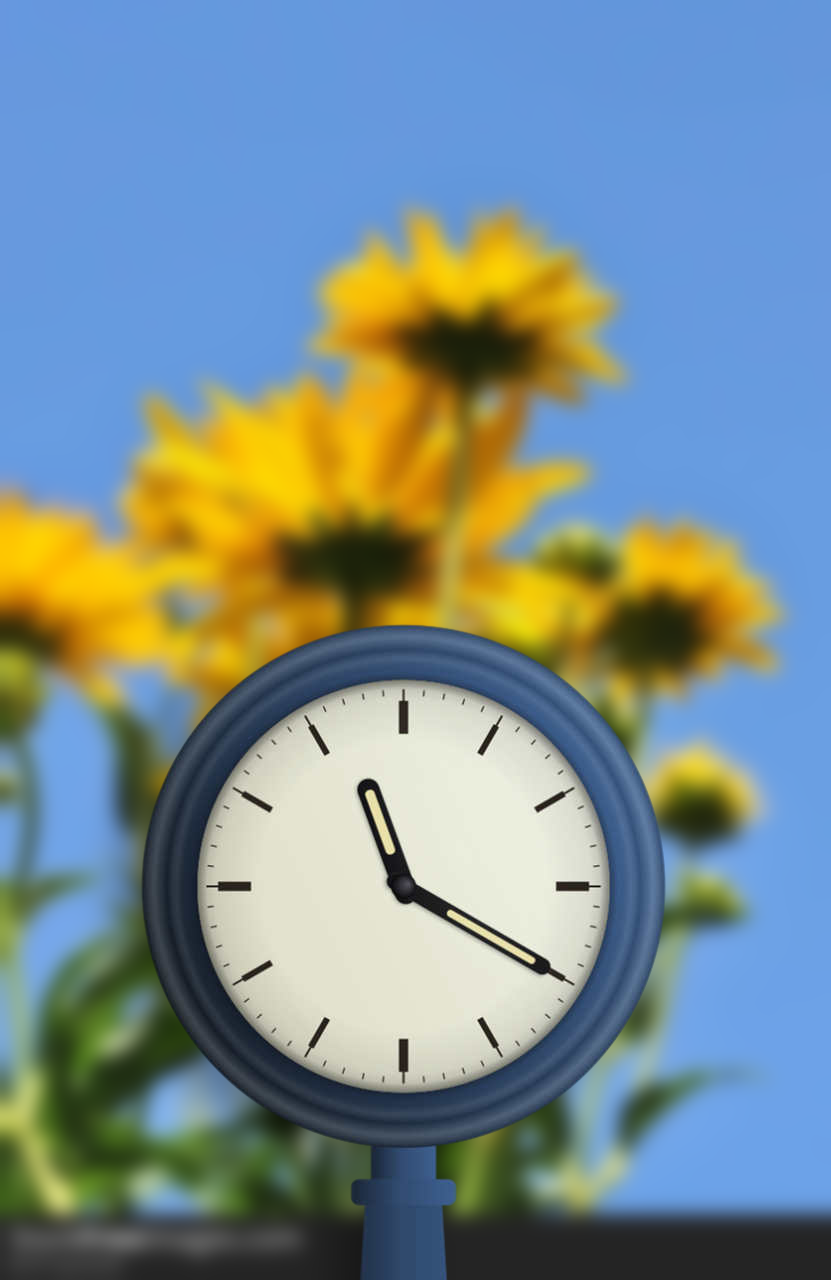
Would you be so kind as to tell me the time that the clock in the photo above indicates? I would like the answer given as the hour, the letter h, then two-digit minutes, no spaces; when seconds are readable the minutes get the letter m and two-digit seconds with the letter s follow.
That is 11h20
